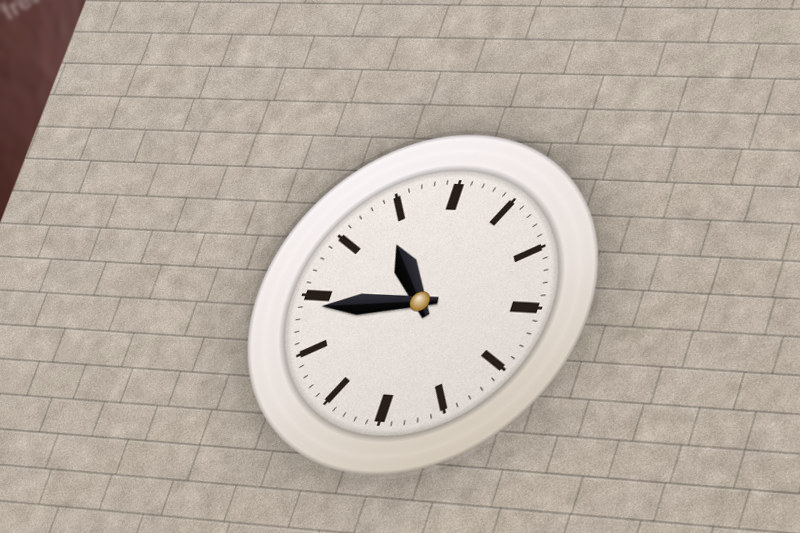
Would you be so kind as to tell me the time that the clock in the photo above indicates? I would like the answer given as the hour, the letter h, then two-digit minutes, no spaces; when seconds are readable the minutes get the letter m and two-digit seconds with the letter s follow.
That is 10h44
